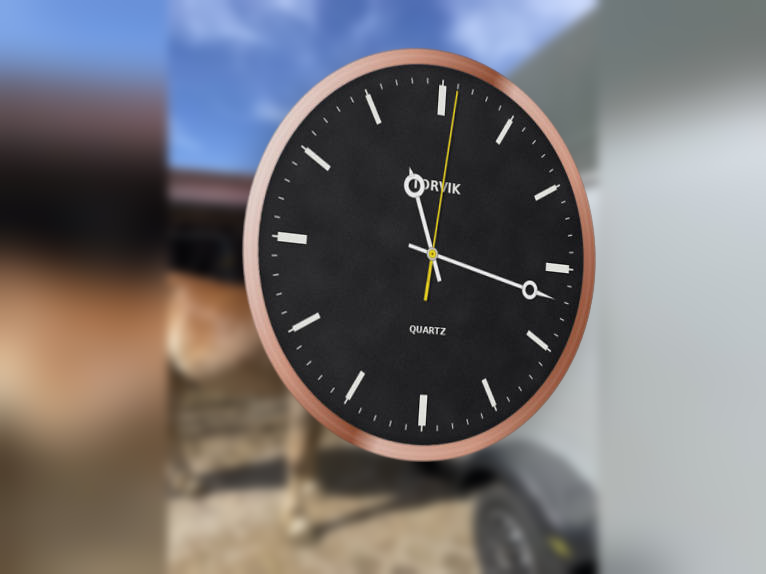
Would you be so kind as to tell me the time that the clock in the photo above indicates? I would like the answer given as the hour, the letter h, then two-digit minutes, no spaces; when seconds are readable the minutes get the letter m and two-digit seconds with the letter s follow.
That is 11h17m01s
